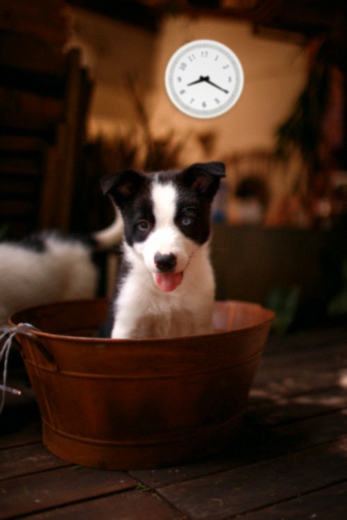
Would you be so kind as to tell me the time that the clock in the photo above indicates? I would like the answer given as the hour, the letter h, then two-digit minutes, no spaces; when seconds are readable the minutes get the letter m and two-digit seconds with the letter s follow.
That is 8h20
